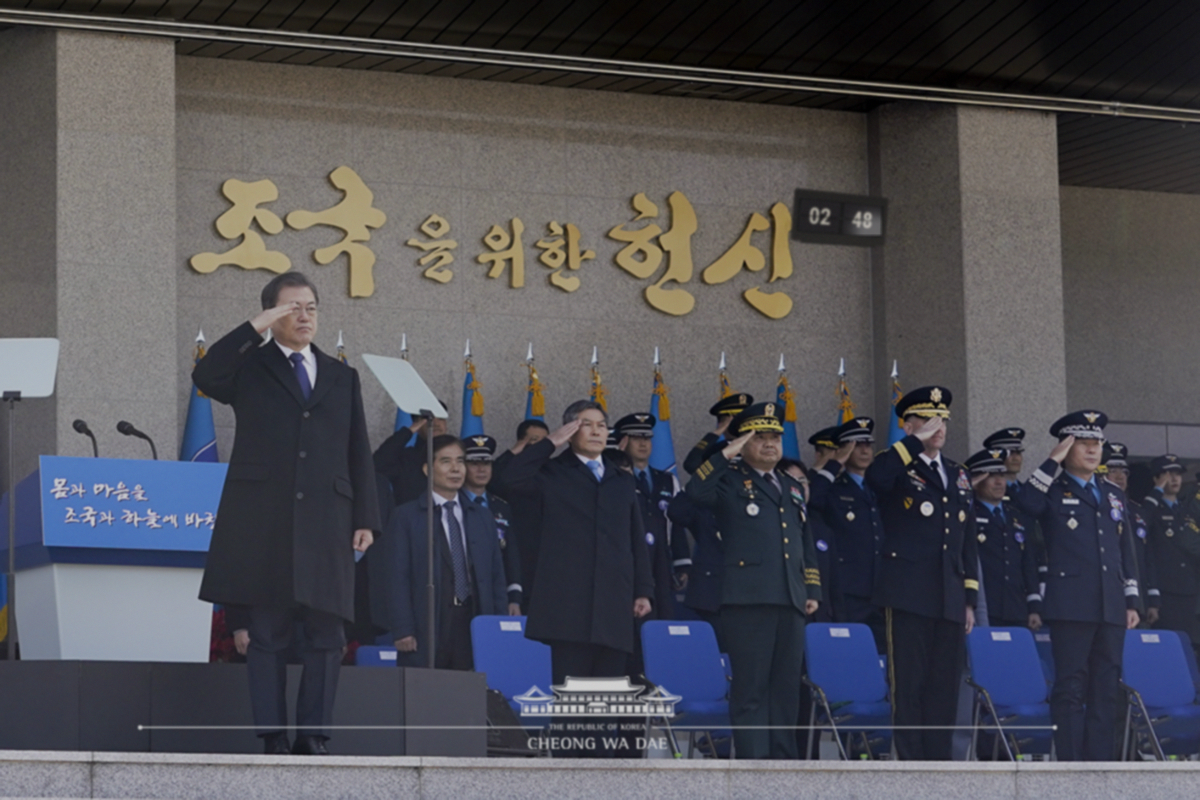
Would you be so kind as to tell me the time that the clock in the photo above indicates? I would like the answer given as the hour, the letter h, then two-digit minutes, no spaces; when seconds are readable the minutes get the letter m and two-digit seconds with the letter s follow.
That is 2h48
